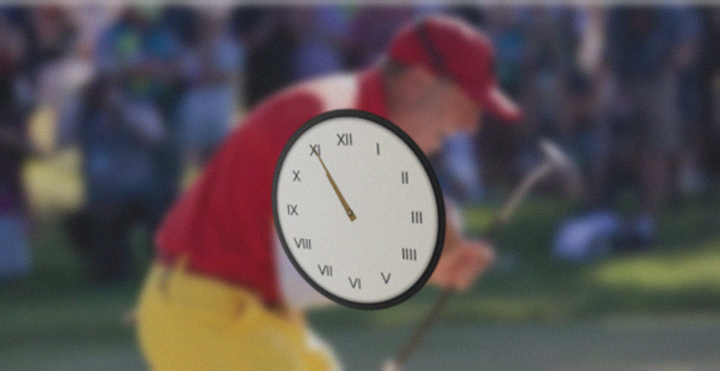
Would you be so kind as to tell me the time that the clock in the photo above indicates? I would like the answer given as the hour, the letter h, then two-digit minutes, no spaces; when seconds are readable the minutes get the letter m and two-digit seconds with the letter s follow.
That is 10h55
